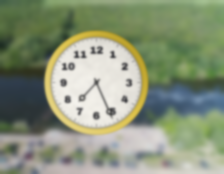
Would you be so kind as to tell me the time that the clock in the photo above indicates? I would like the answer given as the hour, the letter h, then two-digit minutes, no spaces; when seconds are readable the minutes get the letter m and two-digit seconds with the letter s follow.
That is 7h26
